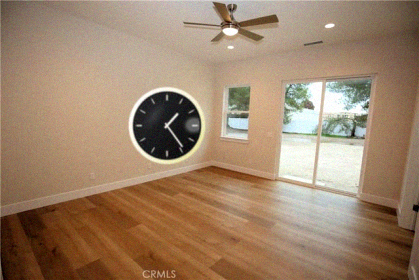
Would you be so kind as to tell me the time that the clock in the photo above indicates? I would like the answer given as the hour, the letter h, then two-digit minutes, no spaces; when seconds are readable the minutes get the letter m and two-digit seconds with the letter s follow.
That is 1h24
